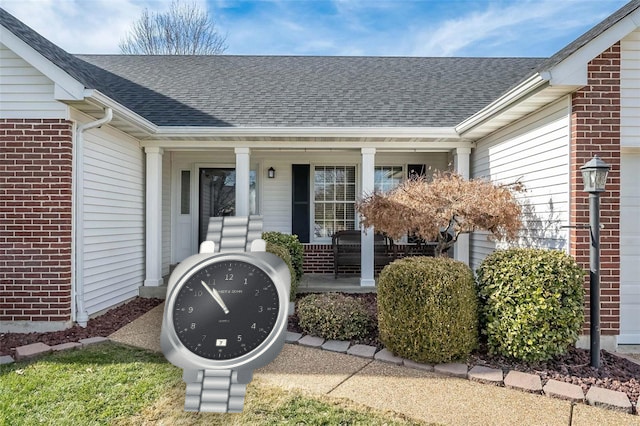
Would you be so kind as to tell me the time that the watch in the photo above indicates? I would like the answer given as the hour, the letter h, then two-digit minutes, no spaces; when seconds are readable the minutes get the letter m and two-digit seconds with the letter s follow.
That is 10h53
